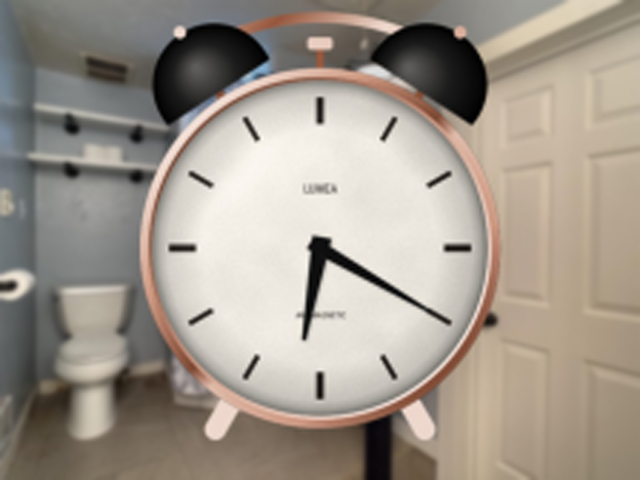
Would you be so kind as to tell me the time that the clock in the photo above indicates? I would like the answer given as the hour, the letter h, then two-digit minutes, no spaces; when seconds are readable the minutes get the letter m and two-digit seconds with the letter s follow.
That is 6h20
